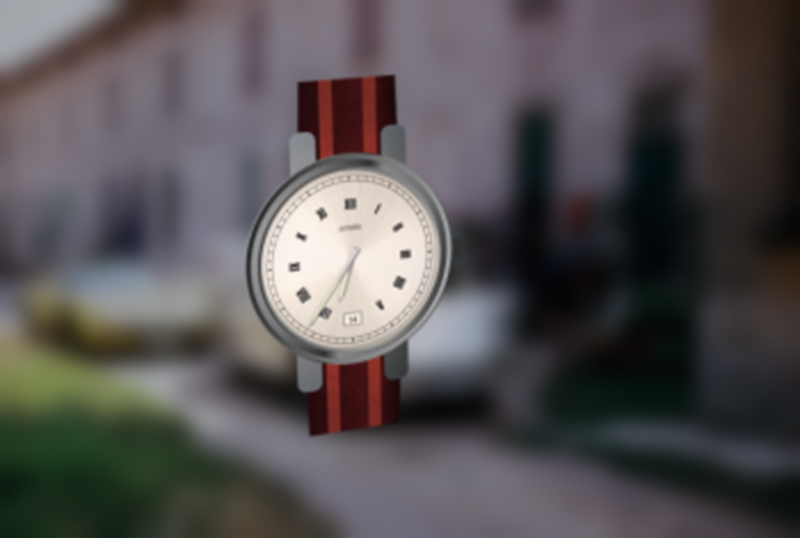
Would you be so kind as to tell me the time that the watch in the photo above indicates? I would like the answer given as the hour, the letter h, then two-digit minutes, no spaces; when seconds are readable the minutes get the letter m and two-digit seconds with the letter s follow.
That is 6h36
